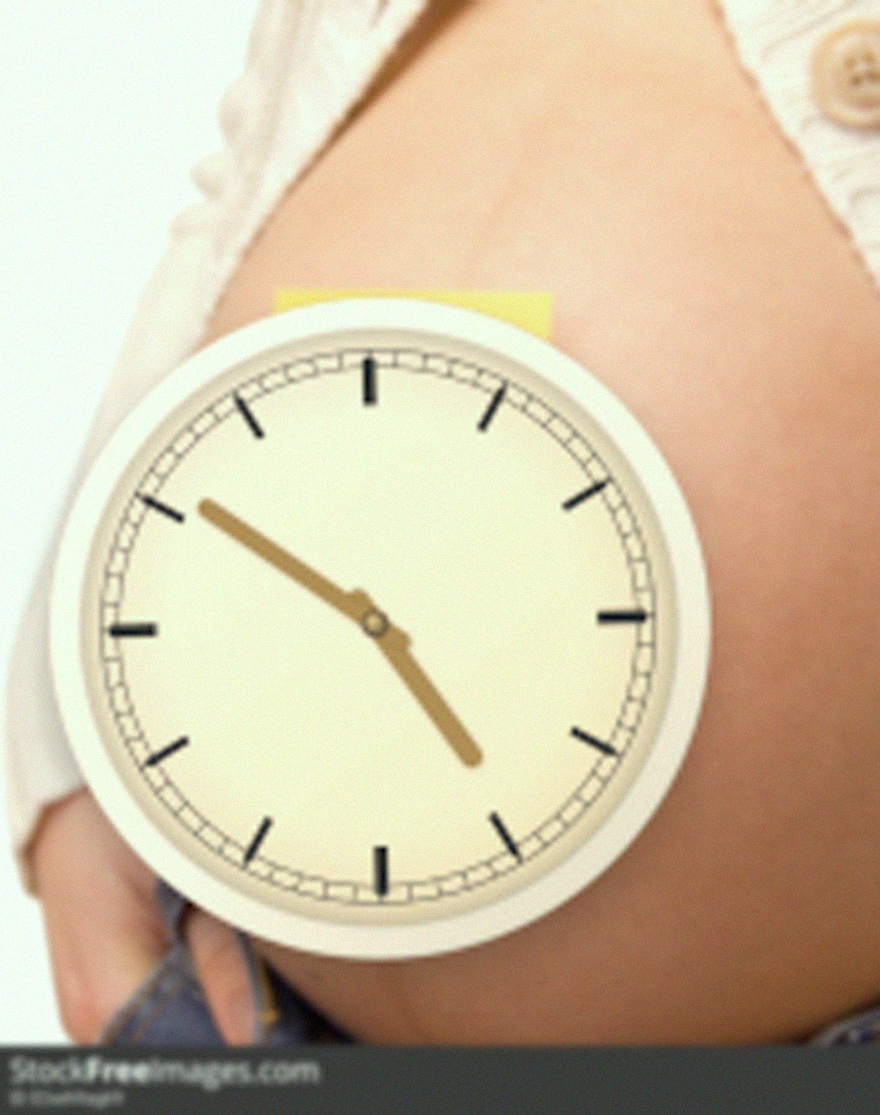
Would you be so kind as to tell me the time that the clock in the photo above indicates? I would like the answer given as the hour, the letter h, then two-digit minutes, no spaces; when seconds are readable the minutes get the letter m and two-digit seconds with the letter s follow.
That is 4h51
